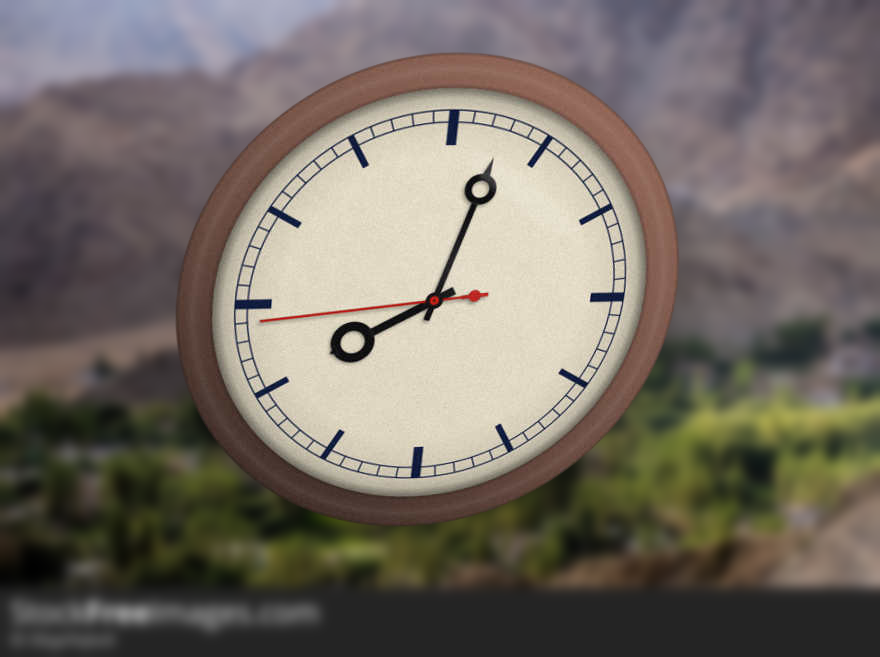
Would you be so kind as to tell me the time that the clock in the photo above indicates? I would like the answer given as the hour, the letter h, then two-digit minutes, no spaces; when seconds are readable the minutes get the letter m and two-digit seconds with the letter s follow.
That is 8h02m44s
